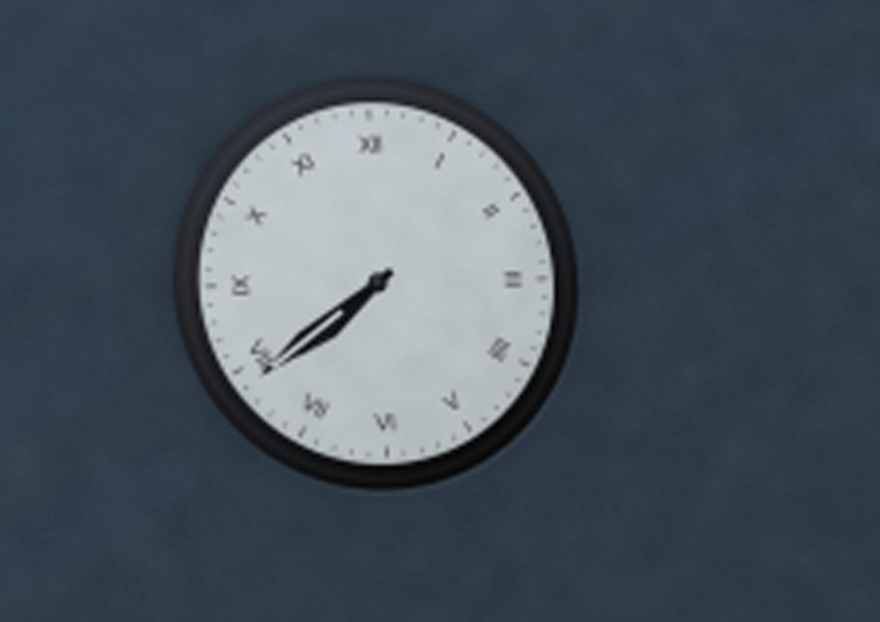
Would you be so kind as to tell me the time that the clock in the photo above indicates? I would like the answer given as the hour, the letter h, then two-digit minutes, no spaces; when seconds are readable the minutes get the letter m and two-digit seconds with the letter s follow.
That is 7h39
